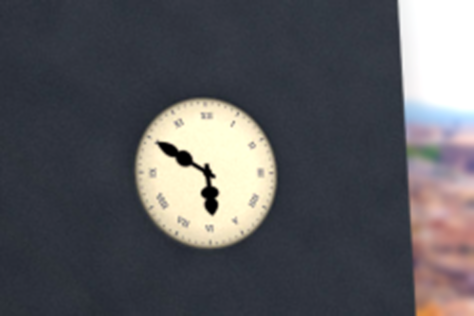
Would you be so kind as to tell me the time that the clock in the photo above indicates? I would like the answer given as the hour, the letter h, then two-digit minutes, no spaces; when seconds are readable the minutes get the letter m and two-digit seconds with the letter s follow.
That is 5h50
